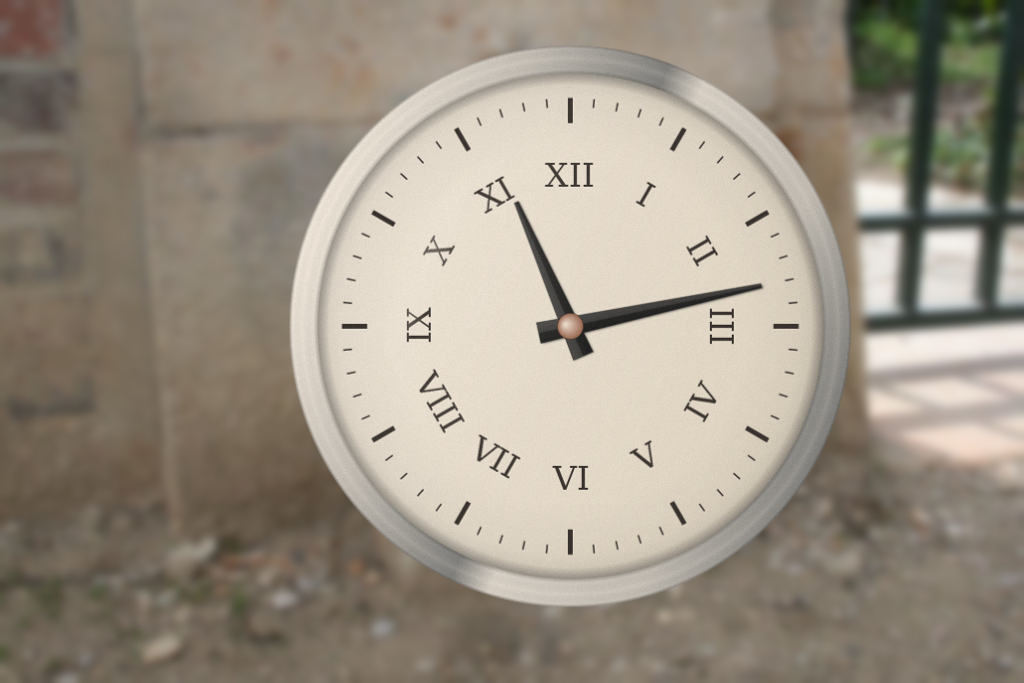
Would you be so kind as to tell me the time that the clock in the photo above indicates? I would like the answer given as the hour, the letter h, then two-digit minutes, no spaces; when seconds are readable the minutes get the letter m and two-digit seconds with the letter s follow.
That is 11h13
